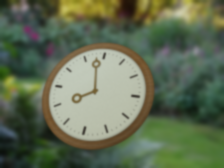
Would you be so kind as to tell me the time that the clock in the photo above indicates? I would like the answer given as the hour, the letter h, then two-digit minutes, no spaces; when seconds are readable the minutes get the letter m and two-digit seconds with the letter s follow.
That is 7h58
